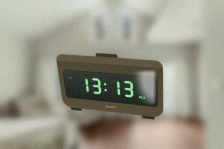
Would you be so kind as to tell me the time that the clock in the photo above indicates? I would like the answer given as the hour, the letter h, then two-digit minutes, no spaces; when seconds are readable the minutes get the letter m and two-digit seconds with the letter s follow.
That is 13h13
